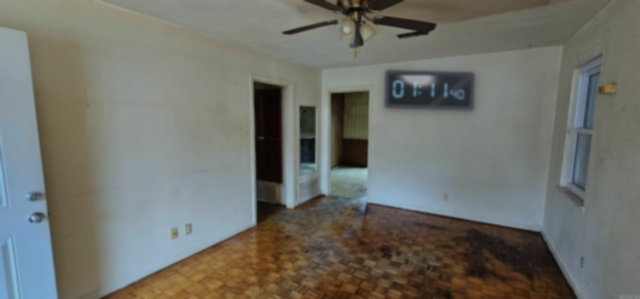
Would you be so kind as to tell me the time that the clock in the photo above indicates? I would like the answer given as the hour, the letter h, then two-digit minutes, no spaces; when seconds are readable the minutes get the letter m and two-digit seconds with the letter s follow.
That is 1h11
